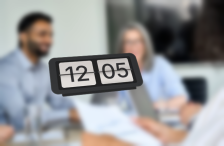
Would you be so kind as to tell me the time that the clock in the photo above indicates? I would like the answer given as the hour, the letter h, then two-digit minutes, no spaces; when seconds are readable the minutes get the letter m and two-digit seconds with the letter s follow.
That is 12h05
